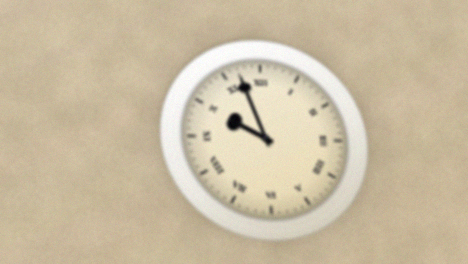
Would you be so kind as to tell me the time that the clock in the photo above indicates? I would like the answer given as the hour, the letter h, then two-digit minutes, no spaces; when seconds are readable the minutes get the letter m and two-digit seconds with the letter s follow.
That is 9h57
